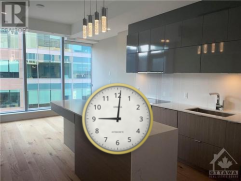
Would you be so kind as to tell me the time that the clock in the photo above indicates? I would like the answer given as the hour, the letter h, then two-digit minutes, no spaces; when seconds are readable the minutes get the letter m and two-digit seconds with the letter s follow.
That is 9h01
